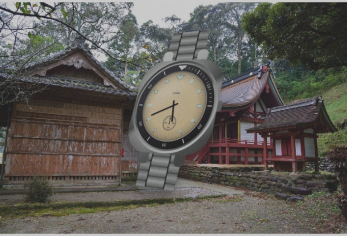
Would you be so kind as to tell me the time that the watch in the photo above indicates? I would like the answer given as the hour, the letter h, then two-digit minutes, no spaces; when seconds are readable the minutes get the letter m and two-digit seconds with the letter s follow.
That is 5h41
